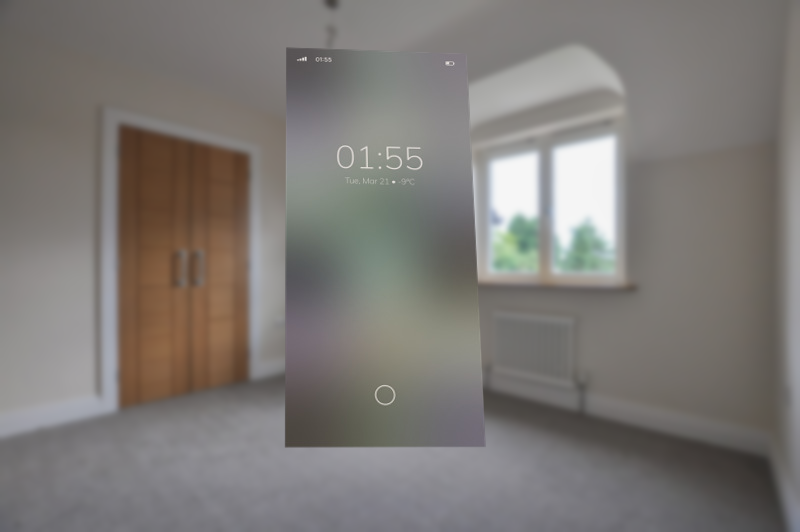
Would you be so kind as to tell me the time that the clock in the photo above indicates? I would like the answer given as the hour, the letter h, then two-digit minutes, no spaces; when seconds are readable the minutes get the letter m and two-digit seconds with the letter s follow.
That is 1h55
